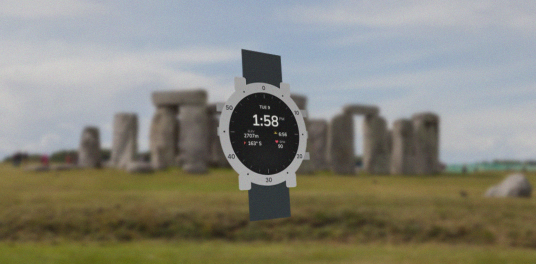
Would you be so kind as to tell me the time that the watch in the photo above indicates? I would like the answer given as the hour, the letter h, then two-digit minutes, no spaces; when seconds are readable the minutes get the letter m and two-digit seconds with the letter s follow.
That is 1h58
